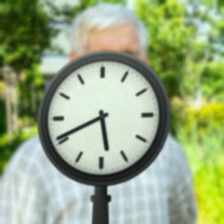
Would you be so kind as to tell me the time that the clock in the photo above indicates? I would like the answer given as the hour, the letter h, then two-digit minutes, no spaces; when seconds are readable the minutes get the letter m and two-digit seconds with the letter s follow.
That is 5h41
